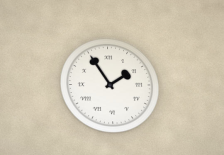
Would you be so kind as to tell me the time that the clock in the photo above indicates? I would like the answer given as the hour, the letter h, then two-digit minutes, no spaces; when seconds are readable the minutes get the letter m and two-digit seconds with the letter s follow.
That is 1h55
